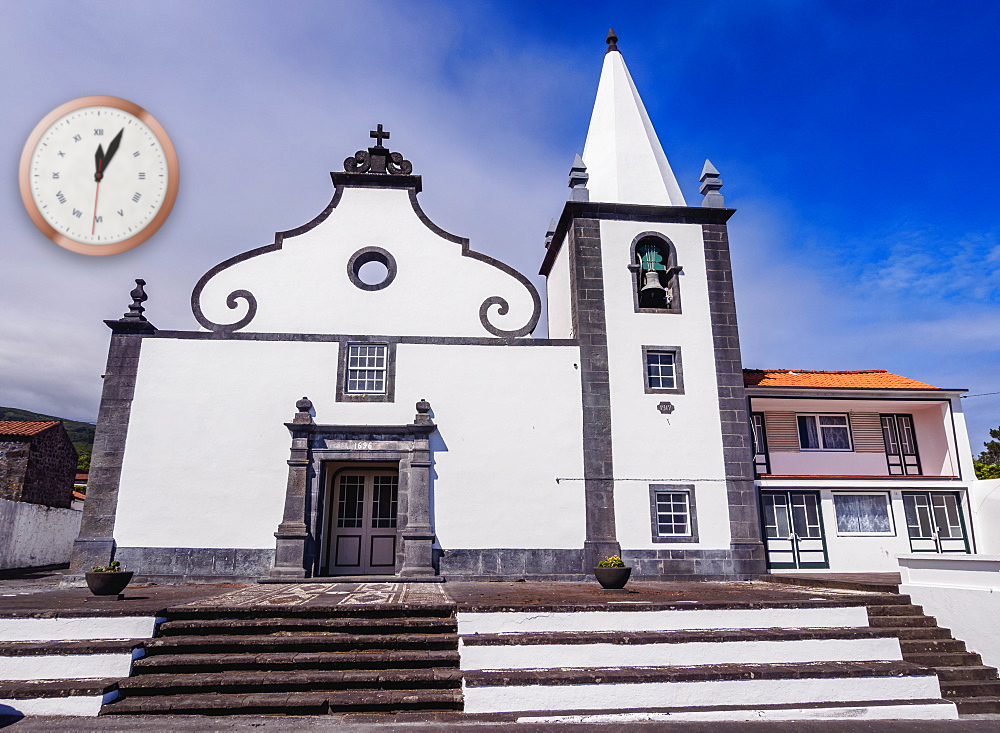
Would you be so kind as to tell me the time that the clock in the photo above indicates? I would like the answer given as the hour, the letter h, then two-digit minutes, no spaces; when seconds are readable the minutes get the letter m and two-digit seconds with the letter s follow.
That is 12h04m31s
